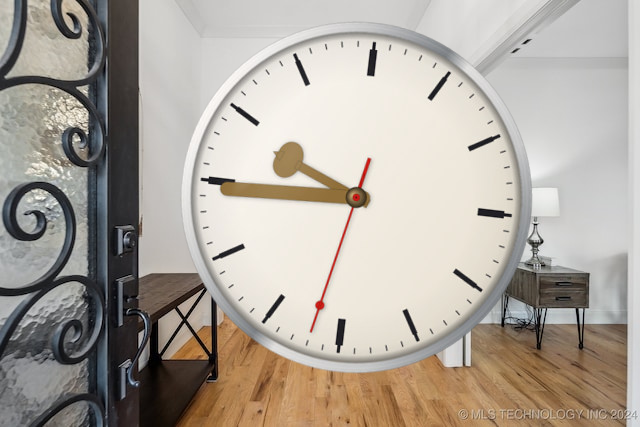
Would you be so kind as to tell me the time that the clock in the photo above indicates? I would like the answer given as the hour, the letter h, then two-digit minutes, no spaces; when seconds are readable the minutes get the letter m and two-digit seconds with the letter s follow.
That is 9h44m32s
